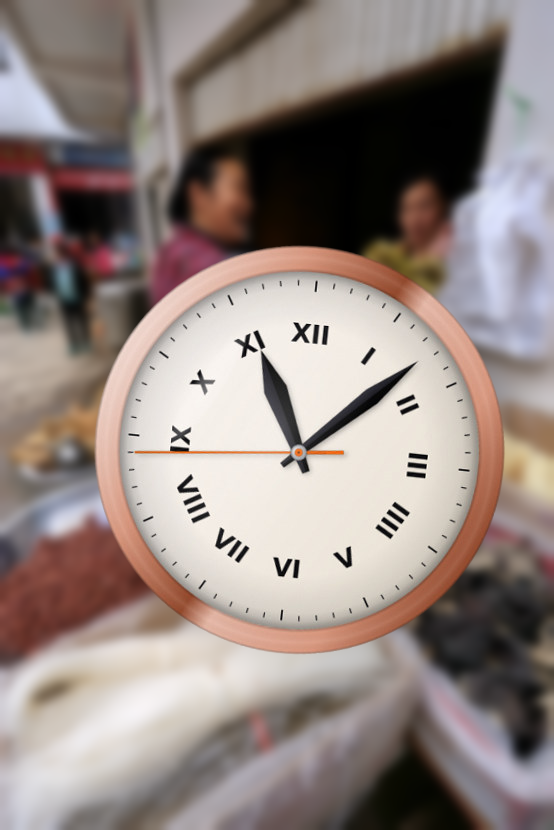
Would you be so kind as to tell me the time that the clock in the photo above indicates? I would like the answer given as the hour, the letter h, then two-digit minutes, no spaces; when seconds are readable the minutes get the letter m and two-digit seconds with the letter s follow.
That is 11h07m44s
